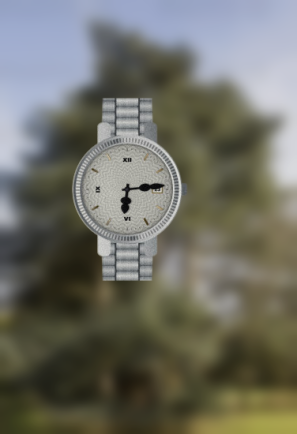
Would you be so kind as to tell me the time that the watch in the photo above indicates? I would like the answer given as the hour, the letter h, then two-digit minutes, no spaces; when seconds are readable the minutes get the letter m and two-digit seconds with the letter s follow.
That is 6h14
